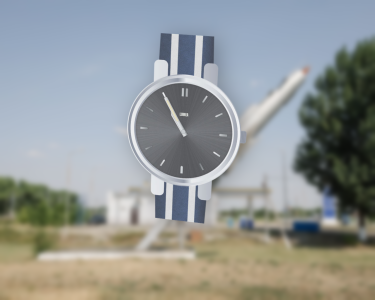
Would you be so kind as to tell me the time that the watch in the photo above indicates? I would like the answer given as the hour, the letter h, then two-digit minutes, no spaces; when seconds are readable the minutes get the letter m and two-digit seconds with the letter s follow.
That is 10h55
